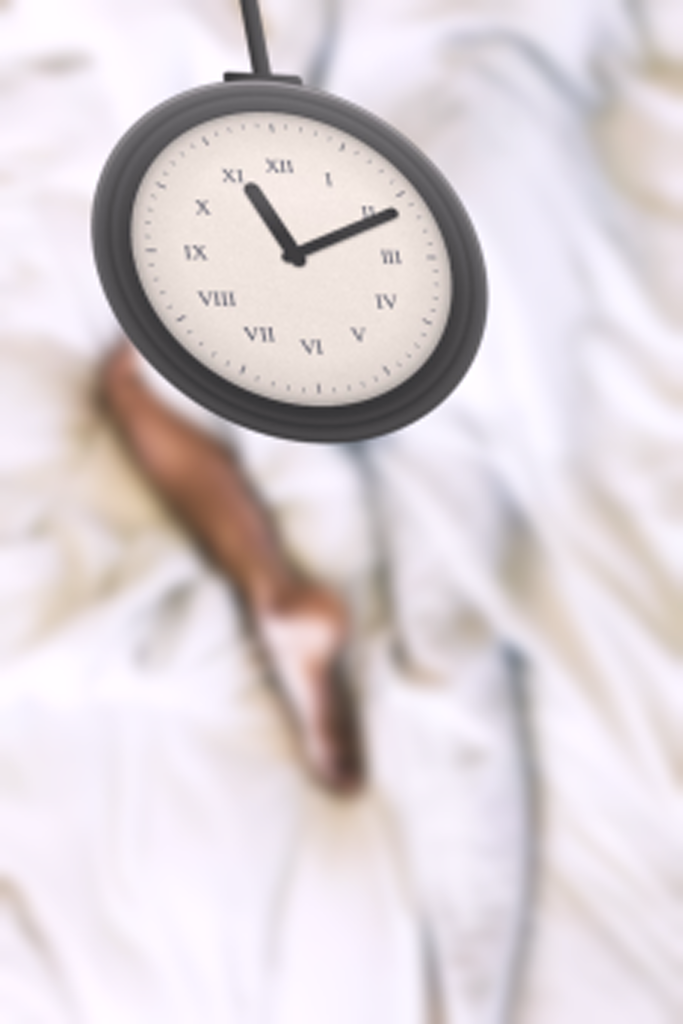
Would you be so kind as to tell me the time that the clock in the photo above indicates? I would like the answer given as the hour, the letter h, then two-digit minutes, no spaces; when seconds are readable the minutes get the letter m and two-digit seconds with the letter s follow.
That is 11h11
